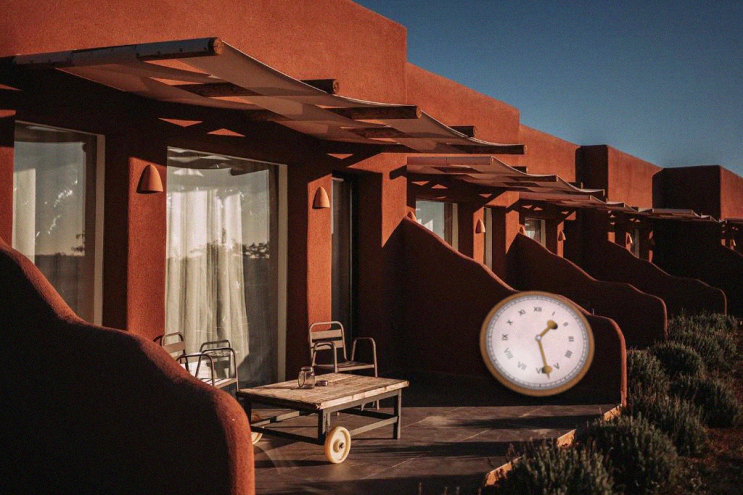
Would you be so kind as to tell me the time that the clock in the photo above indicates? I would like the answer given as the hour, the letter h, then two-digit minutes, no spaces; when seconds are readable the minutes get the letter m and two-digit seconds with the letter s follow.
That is 1h28
